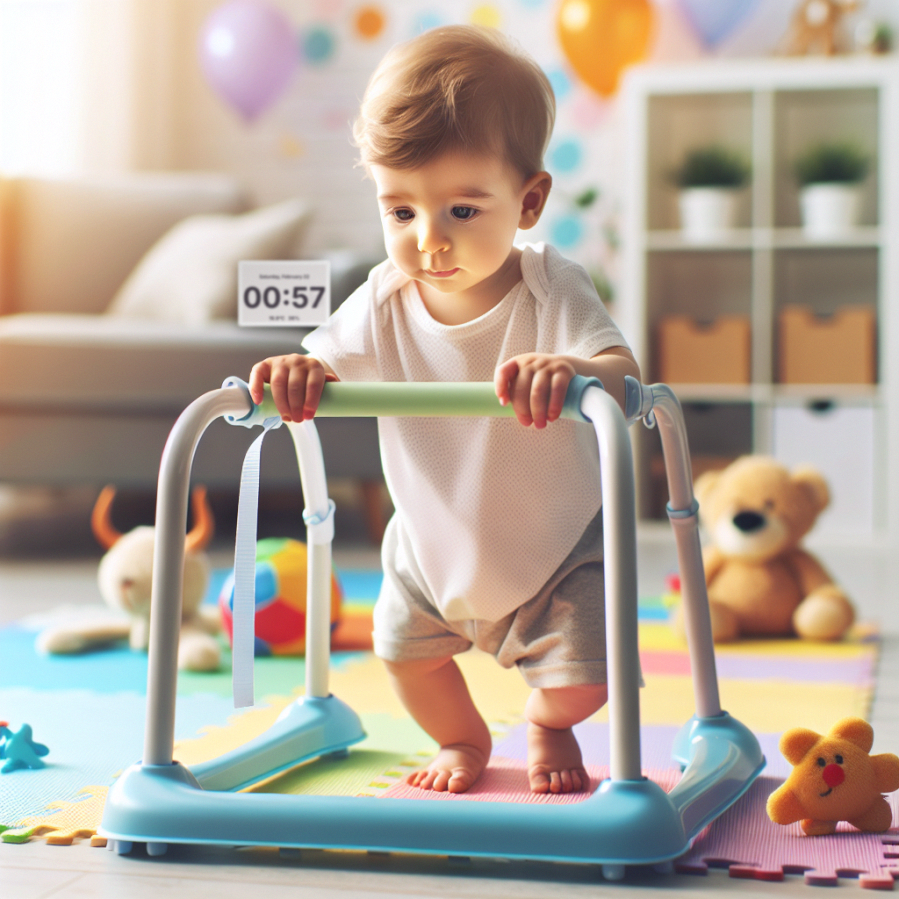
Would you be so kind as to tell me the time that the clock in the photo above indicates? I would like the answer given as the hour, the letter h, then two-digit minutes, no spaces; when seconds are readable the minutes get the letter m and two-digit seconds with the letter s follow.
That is 0h57
